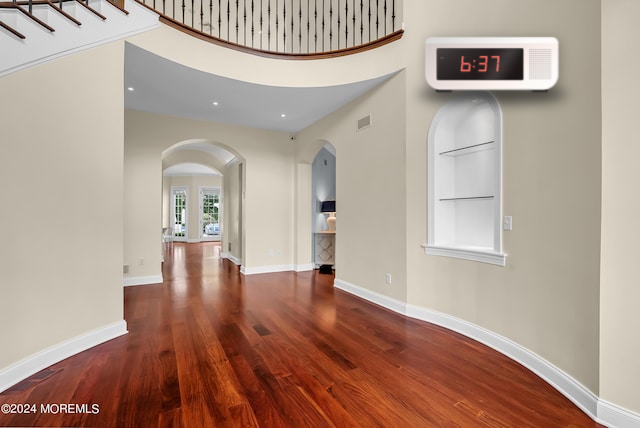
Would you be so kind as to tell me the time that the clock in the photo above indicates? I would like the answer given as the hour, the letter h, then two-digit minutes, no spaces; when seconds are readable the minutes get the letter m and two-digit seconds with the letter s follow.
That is 6h37
